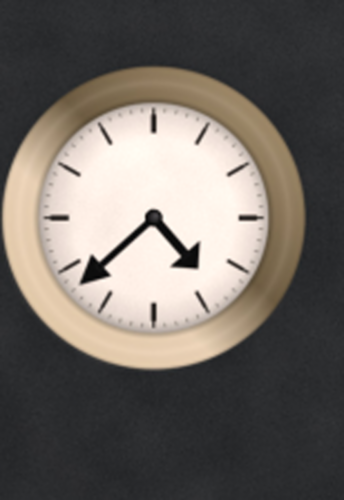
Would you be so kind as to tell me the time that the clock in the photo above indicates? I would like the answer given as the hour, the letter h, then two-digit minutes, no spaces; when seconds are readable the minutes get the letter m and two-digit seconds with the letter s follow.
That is 4h38
